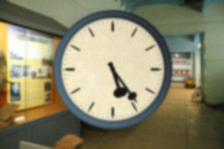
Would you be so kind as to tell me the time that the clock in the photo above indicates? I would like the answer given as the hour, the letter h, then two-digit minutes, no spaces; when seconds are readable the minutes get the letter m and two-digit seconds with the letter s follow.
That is 5h24
